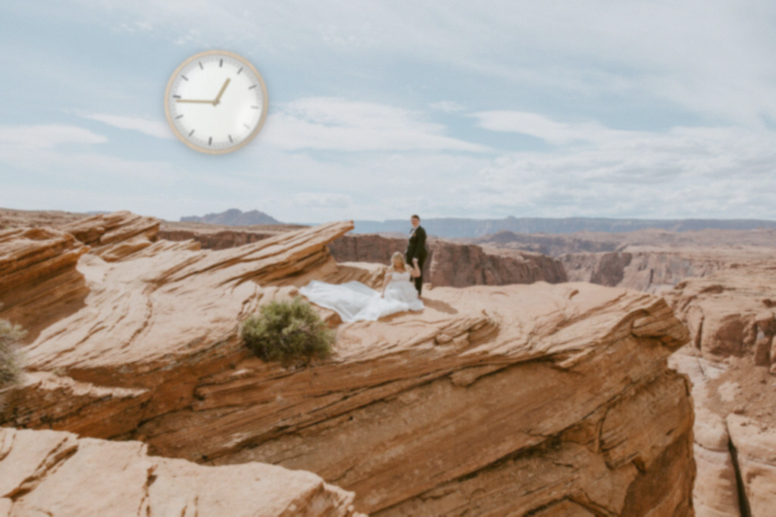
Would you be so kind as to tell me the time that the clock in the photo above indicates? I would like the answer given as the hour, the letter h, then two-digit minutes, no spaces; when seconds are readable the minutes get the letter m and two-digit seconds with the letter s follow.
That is 12h44
